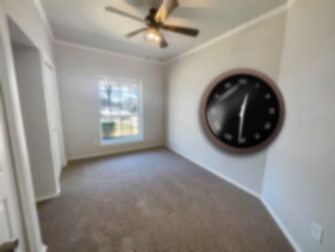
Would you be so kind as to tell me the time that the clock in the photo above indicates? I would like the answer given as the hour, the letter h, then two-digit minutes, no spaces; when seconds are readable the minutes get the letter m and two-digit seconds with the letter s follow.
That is 12h31
